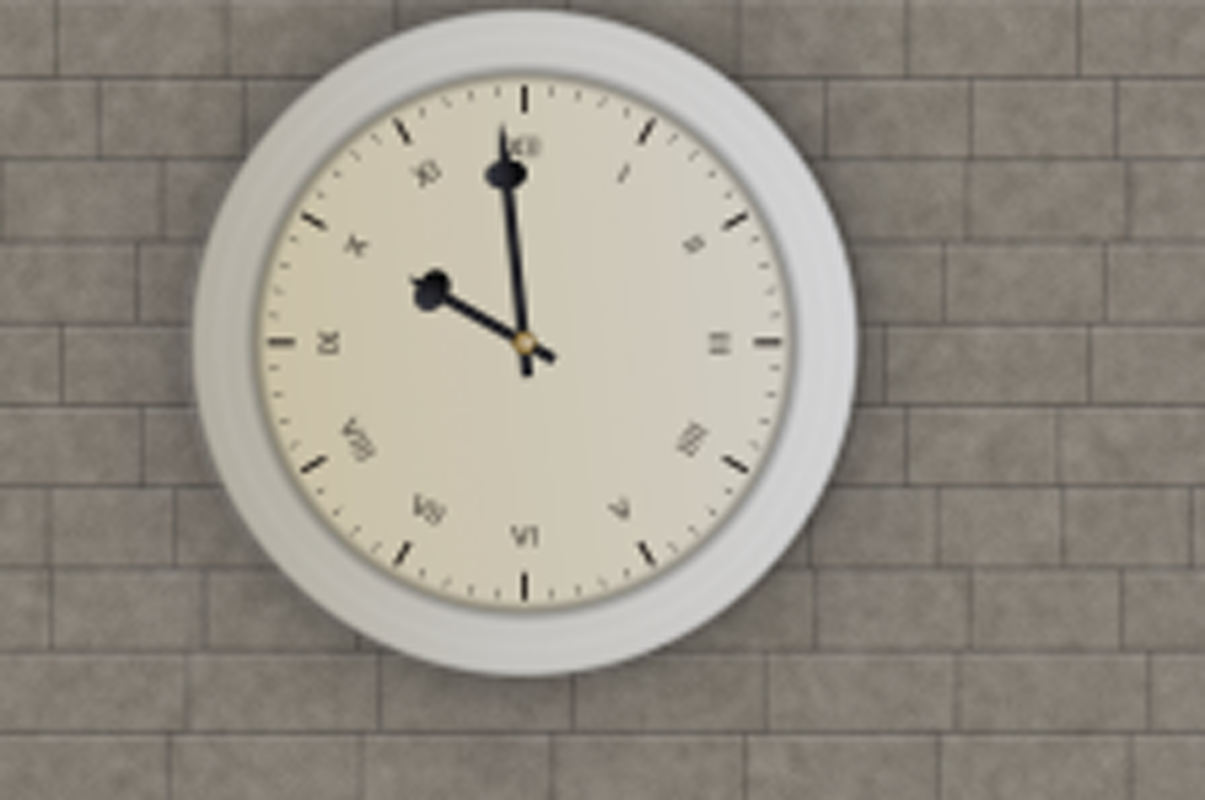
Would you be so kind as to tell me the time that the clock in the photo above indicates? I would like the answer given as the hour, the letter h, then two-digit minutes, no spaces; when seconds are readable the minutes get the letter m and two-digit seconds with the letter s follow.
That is 9h59
